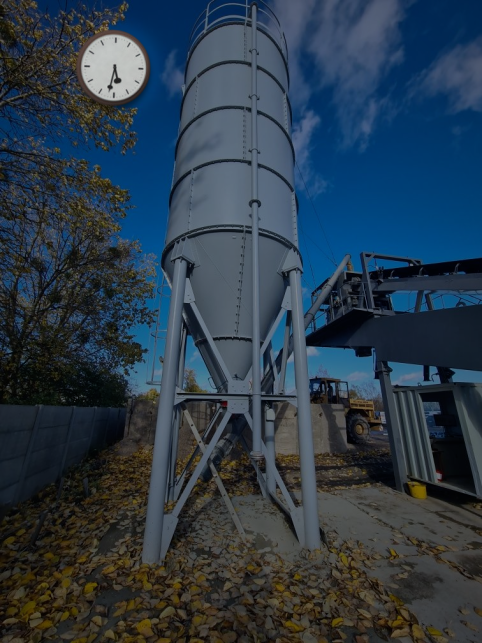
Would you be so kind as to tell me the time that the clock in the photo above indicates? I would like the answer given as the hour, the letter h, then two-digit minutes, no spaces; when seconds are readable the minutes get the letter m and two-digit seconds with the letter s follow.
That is 5h32
